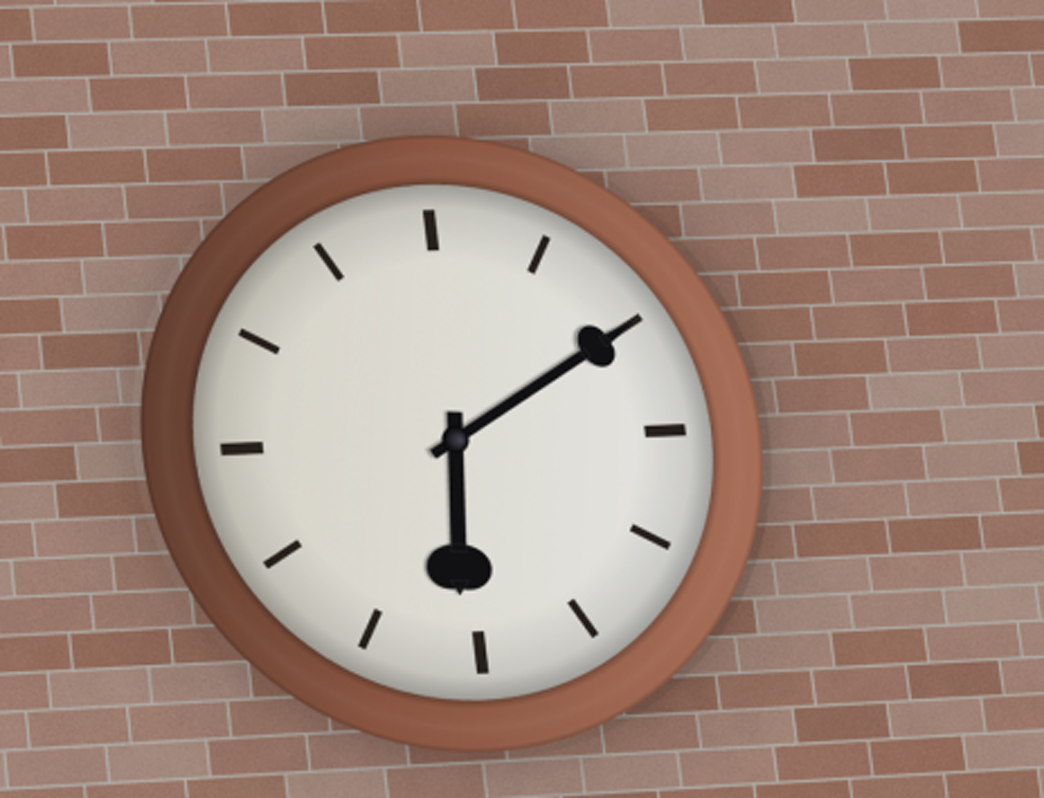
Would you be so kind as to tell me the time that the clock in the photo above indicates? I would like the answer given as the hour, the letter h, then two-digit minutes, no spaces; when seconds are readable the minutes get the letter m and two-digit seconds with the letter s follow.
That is 6h10
